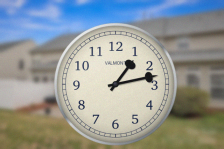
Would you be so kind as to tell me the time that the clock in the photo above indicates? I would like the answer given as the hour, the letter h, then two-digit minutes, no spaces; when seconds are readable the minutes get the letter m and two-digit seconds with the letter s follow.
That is 1h13
